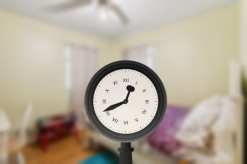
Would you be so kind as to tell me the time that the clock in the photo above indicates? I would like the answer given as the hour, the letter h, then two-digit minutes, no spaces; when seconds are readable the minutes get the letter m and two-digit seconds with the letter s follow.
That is 12h41
